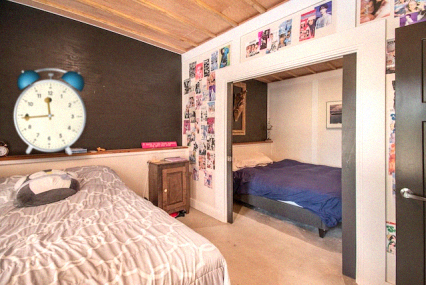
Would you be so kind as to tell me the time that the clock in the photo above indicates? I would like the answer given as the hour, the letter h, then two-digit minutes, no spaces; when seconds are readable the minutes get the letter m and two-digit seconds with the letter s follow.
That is 11h44
